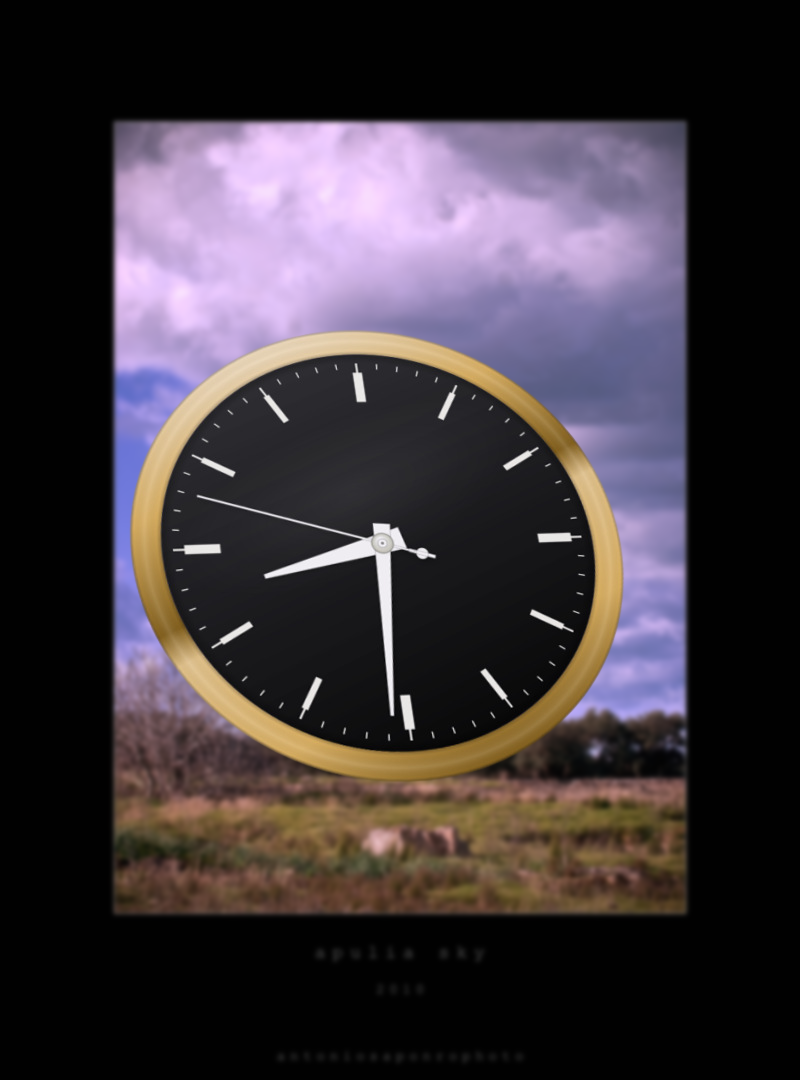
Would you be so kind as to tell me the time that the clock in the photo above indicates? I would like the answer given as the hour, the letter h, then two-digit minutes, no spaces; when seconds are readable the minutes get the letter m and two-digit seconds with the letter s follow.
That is 8h30m48s
